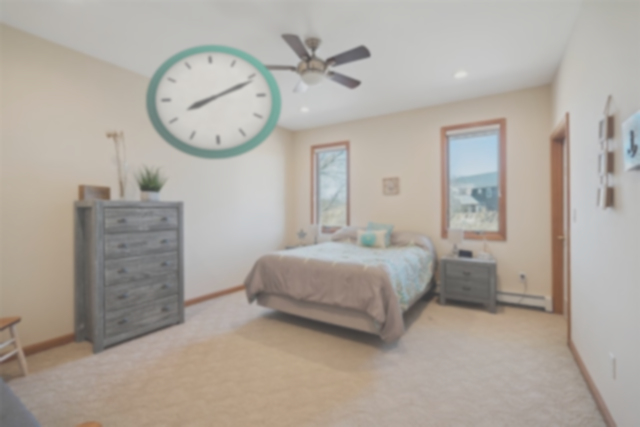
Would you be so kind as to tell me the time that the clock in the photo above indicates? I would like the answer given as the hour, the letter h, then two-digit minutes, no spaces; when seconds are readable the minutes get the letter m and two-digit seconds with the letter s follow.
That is 8h11
